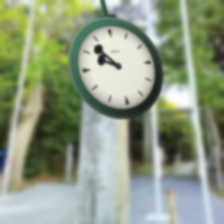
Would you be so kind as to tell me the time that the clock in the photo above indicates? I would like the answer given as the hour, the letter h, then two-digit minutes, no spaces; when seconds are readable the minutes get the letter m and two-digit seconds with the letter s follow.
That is 9h53
